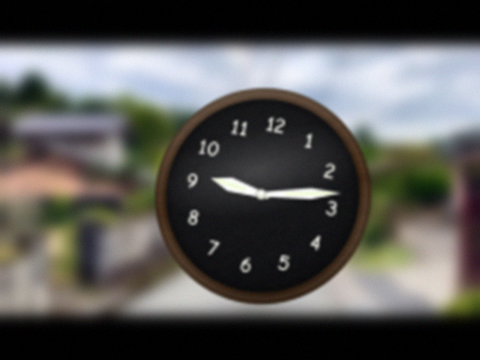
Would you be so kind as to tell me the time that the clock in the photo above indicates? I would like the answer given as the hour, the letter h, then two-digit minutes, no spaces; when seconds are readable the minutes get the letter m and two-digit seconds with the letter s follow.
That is 9h13
